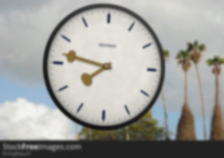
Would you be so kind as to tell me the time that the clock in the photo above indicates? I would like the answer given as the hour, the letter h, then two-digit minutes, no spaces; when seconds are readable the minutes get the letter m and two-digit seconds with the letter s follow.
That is 7h47
